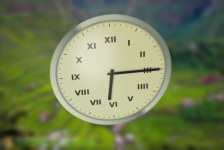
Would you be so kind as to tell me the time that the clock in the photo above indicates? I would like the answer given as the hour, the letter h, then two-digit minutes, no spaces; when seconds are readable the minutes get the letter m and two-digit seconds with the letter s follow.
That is 6h15
